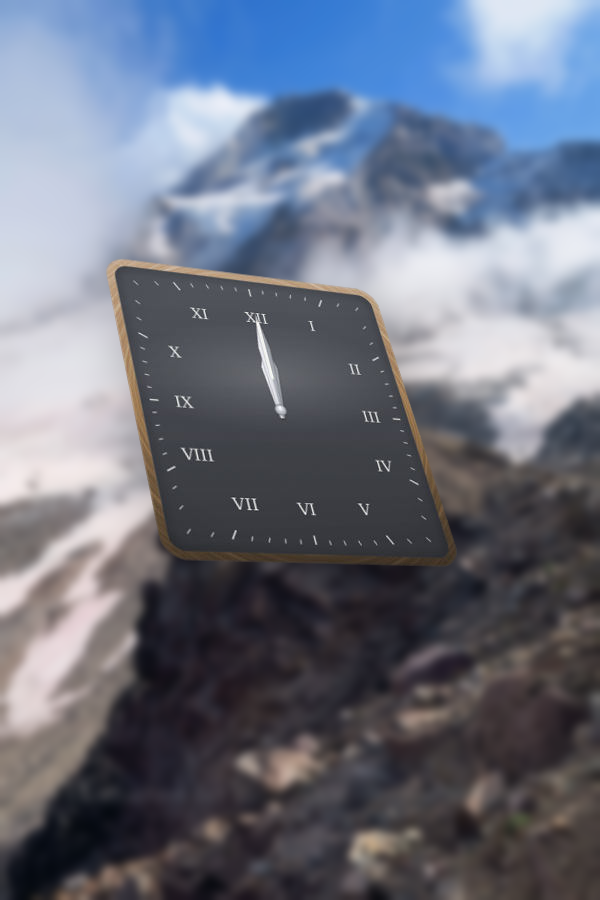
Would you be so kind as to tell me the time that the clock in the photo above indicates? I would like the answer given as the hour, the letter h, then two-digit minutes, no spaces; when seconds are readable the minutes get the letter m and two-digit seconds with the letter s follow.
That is 12h00
